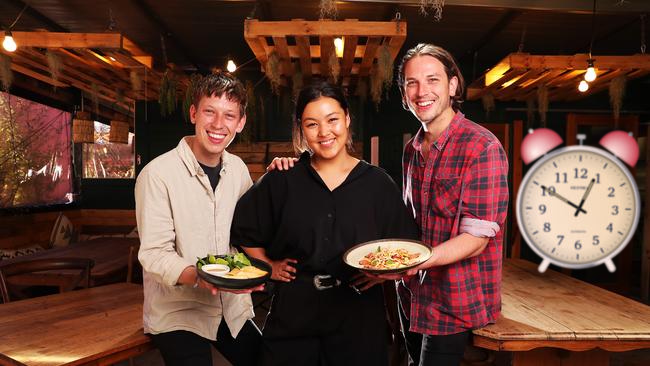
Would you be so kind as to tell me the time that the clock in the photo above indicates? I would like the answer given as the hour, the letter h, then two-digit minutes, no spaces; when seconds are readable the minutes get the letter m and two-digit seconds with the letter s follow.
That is 12h50
